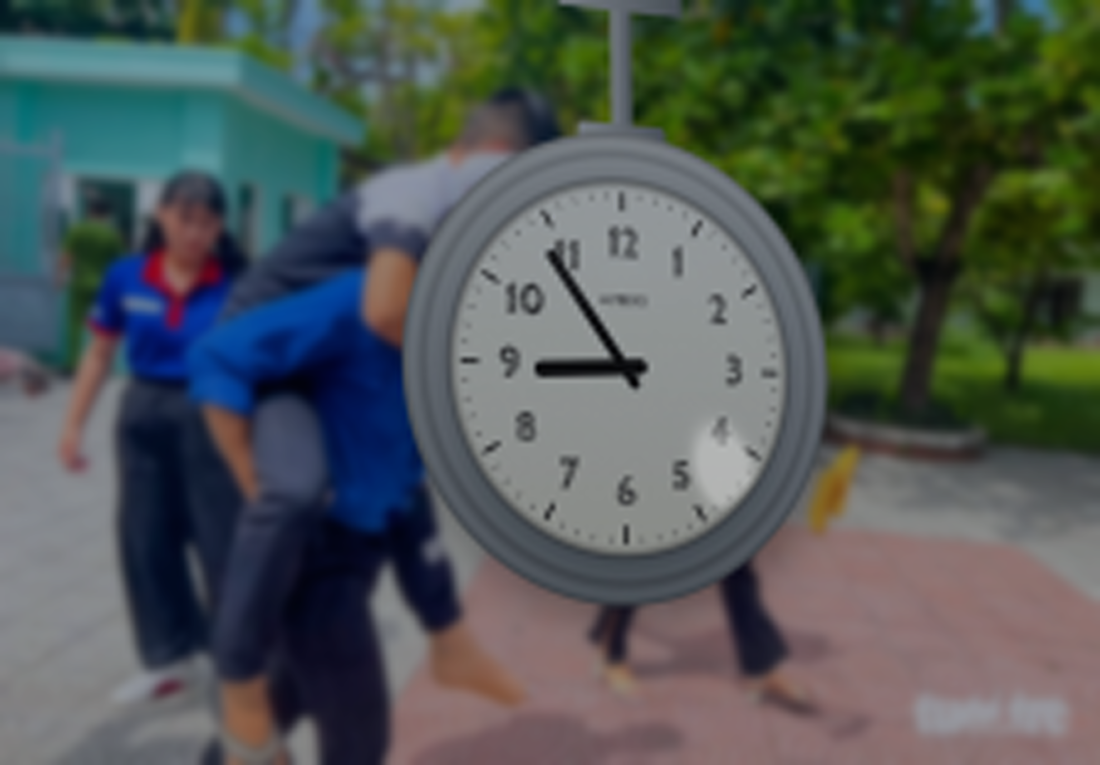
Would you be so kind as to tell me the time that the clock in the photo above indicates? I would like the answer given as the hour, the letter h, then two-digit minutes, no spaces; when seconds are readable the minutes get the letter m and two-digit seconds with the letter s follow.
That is 8h54
